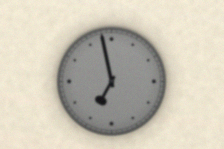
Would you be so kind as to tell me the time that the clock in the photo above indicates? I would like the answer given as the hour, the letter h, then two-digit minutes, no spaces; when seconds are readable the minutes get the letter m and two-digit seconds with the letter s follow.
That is 6h58
